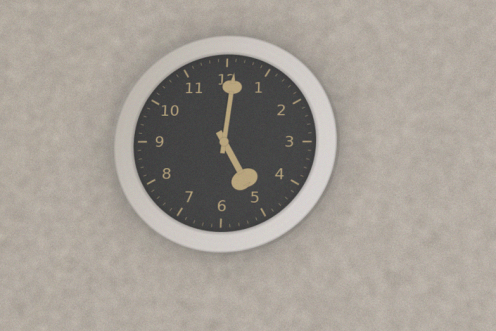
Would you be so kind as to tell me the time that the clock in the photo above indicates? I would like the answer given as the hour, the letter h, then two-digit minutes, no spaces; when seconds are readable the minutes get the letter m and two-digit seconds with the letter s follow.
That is 5h01
